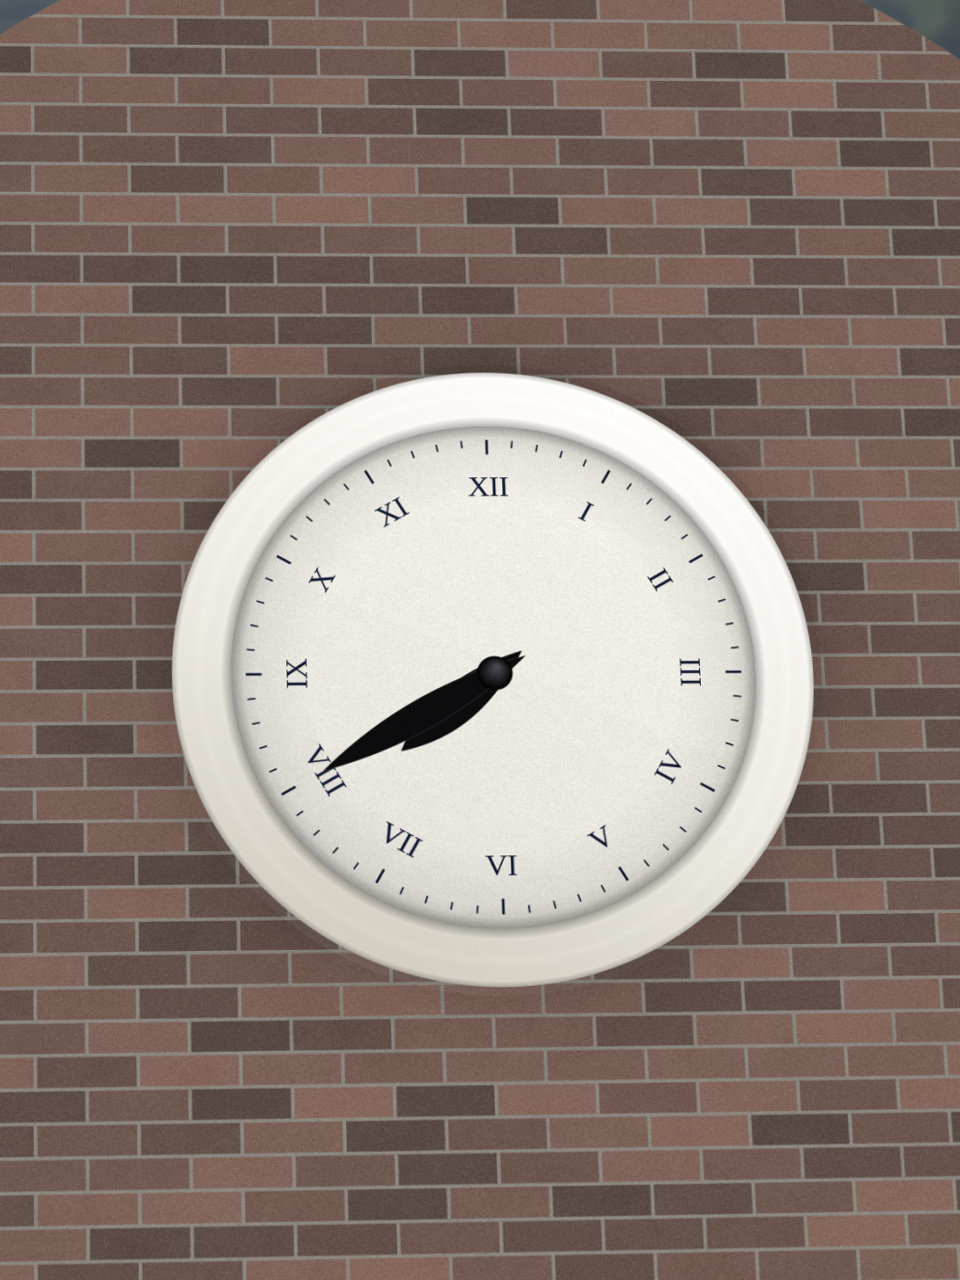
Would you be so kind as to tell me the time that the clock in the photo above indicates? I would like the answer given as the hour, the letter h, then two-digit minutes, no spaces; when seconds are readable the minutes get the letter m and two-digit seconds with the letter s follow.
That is 7h40
